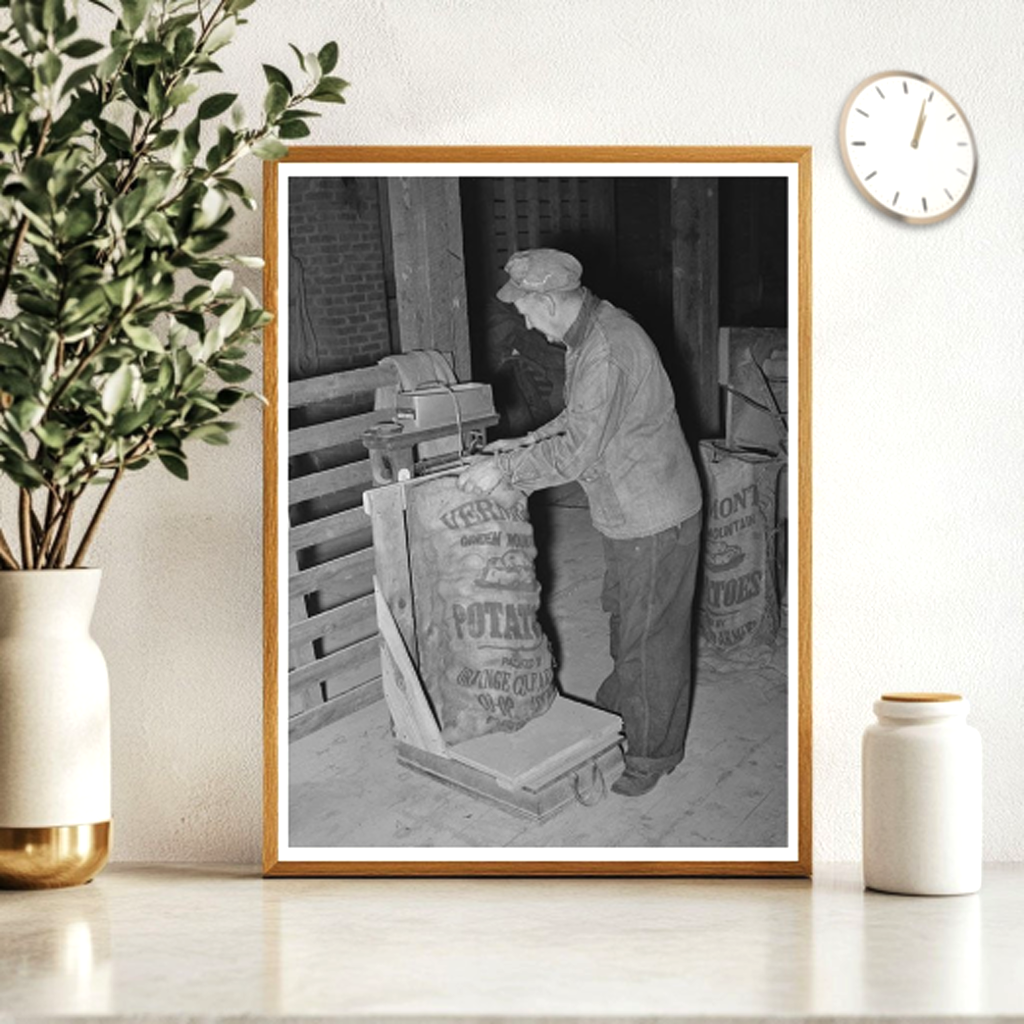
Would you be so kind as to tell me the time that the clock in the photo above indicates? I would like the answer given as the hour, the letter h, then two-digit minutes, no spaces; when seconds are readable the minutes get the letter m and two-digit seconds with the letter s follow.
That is 1h04
